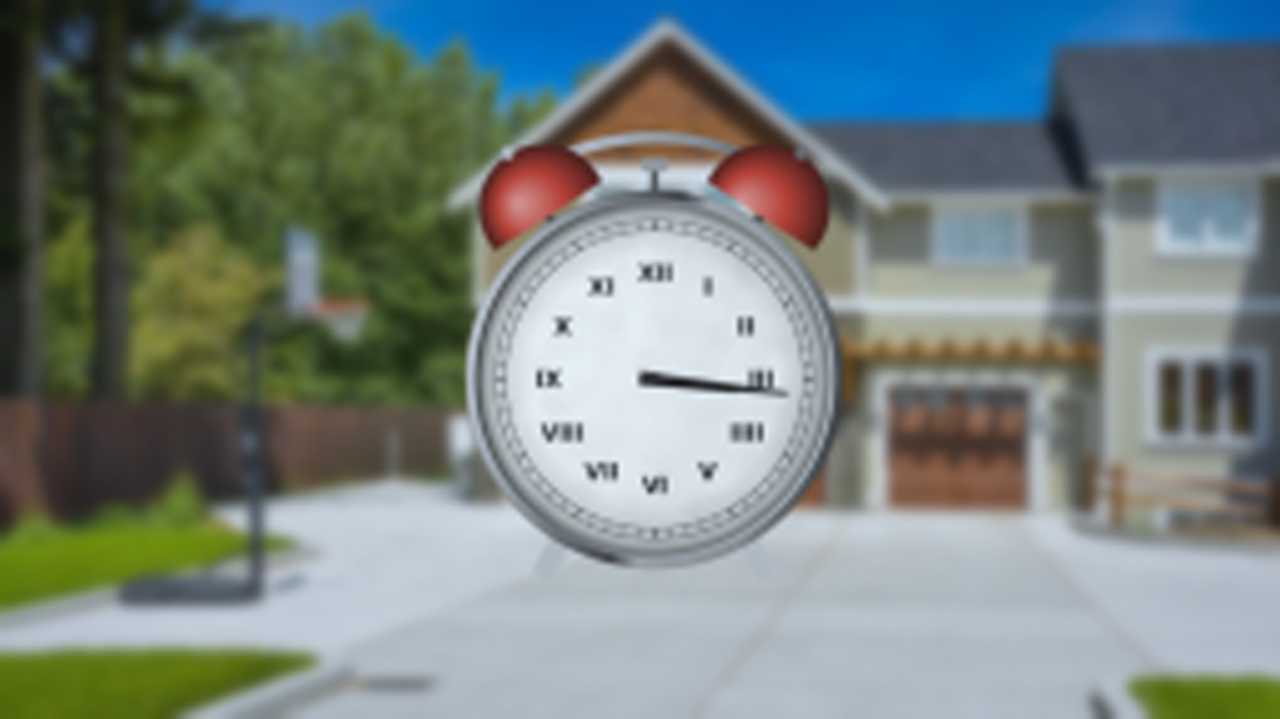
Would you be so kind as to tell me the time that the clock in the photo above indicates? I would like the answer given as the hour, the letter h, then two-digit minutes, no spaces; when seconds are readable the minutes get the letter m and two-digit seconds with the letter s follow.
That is 3h16
